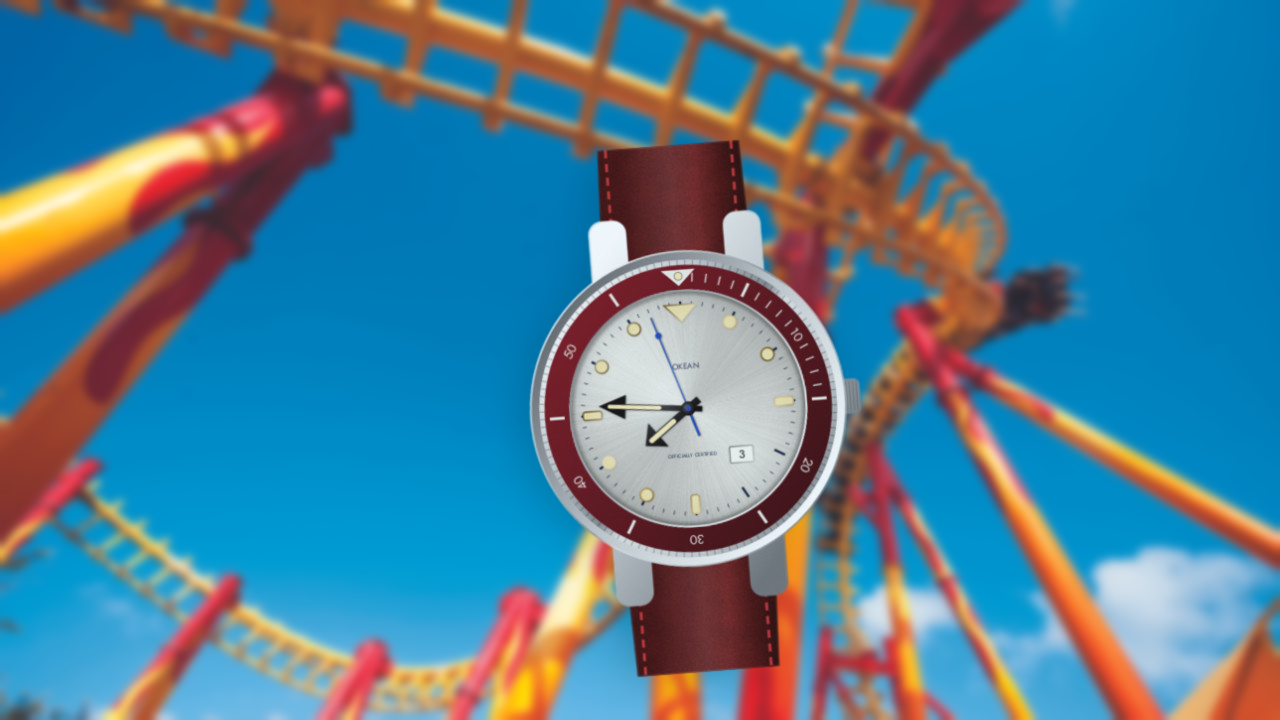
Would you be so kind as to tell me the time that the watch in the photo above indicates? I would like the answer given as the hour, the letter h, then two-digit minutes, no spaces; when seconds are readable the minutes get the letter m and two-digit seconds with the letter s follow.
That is 7h45m57s
